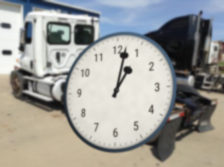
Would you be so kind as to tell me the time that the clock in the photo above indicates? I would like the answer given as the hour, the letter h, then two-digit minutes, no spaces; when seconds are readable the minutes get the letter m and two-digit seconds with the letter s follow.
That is 1h02
